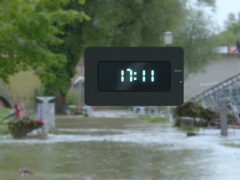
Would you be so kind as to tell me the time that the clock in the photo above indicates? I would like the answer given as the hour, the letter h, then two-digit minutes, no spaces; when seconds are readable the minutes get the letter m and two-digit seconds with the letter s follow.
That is 17h11
